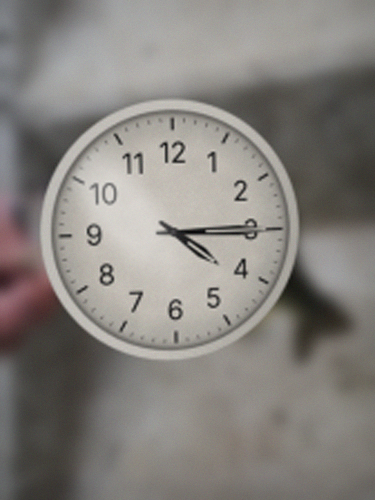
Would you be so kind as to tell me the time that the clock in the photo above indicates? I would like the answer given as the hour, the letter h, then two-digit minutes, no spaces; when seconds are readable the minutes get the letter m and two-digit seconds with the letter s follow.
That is 4h15
